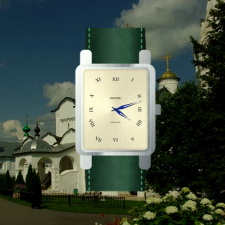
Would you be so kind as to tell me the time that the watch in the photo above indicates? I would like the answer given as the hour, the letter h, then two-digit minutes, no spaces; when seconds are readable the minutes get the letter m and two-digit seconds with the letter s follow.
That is 4h12
